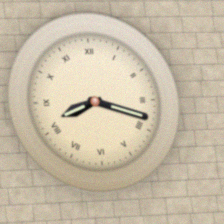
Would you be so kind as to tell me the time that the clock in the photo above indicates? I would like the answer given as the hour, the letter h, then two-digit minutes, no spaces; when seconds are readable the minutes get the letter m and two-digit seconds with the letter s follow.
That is 8h18
